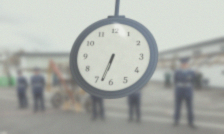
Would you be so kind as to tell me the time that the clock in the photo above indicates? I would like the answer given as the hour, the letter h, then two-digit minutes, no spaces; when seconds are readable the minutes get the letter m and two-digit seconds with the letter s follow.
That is 6h33
